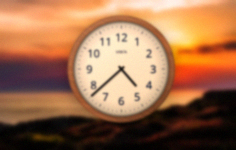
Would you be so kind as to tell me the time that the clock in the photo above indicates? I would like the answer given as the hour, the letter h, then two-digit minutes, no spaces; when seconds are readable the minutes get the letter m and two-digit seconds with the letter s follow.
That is 4h38
